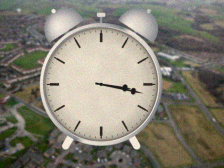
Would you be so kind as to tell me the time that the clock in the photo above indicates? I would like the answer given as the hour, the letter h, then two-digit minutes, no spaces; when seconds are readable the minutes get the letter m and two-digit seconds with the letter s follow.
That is 3h17
